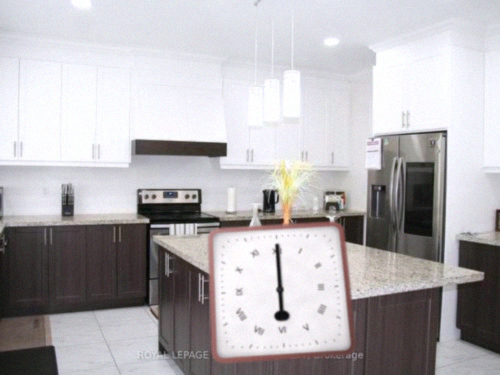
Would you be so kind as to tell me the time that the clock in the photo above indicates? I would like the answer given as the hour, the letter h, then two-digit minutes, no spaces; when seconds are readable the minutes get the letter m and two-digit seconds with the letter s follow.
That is 6h00
